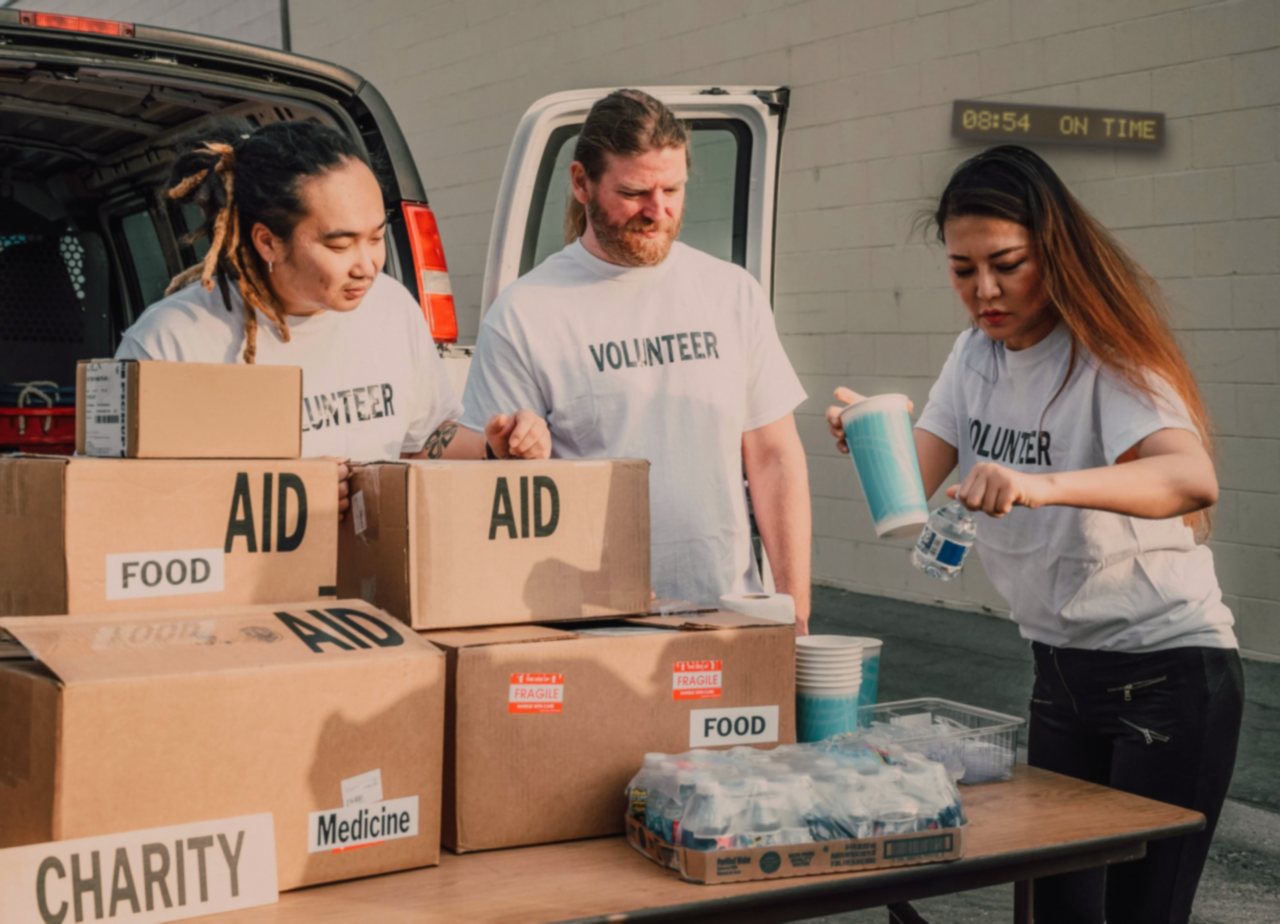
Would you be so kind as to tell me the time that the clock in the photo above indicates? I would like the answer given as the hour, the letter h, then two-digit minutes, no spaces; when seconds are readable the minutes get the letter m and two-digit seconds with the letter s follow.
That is 8h54
